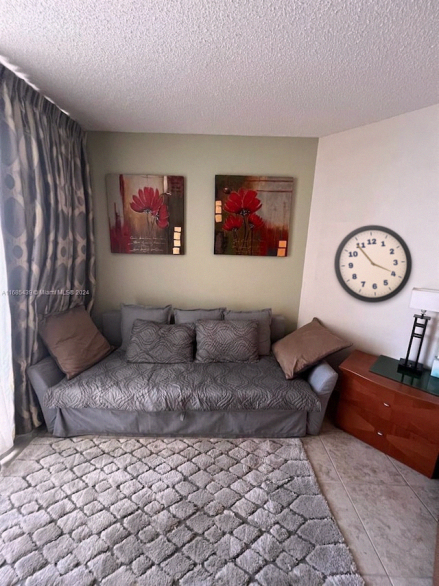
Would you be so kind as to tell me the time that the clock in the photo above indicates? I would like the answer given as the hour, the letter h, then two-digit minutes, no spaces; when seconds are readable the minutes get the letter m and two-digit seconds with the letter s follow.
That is 3h54
